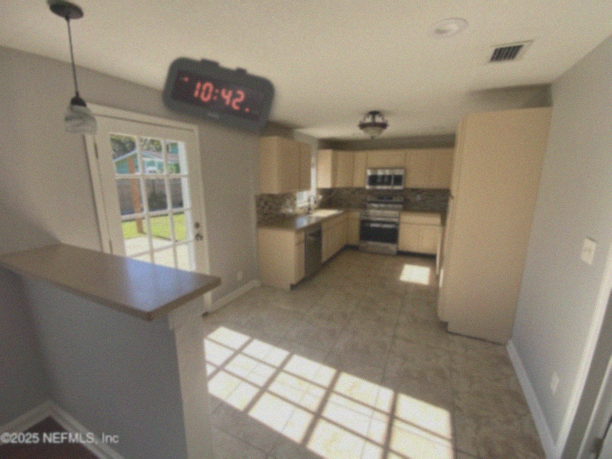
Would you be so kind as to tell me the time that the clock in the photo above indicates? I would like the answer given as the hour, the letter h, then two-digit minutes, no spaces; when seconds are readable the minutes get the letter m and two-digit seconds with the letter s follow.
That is 10h42
